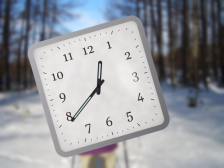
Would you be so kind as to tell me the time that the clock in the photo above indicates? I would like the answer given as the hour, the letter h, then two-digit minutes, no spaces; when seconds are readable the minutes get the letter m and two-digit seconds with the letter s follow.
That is 12h39
